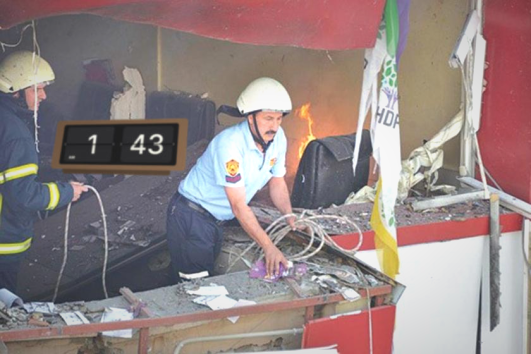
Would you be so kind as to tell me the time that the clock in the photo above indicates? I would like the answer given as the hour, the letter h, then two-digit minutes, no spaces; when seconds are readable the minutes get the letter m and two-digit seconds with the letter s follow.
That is 1h43
